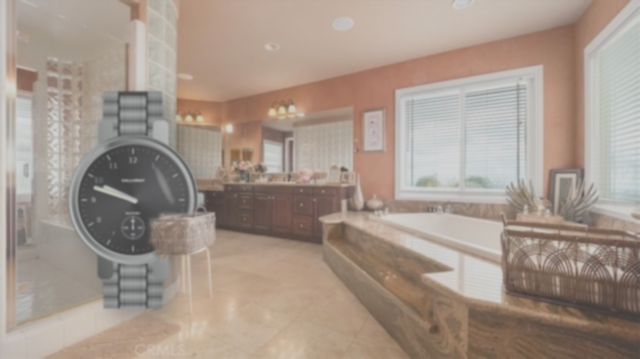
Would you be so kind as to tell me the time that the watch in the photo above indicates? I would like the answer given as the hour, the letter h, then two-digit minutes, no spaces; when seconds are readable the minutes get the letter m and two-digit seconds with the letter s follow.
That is 9h48
